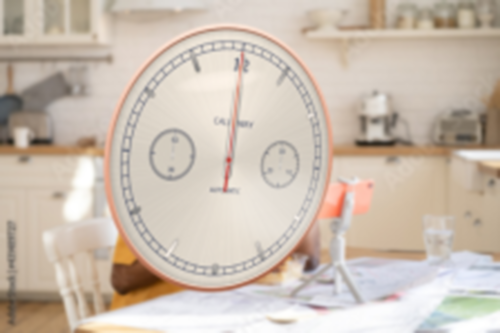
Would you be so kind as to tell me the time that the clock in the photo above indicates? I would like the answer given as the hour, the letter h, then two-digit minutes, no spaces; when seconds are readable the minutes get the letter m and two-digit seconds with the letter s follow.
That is 12h00
